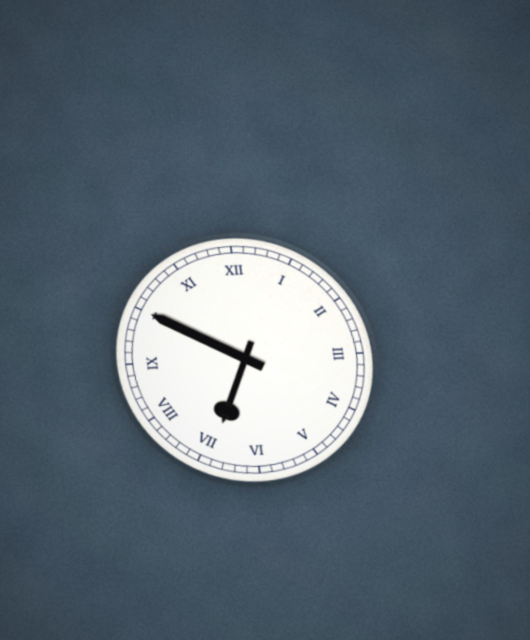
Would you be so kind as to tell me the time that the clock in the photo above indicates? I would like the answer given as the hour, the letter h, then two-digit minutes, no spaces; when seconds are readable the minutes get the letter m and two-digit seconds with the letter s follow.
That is 6h50
